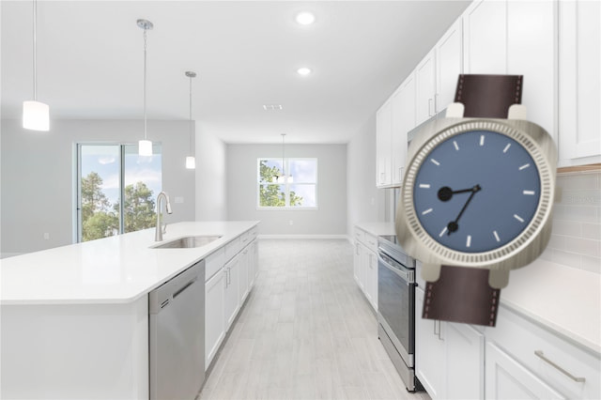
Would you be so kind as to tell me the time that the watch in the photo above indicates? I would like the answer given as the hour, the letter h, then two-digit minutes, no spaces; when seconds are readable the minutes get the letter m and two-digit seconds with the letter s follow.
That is 8h34
